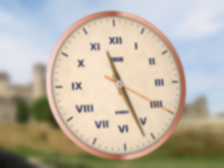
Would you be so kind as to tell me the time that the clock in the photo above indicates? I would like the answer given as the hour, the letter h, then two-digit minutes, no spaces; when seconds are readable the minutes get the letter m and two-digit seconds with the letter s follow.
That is 11h26m20s
